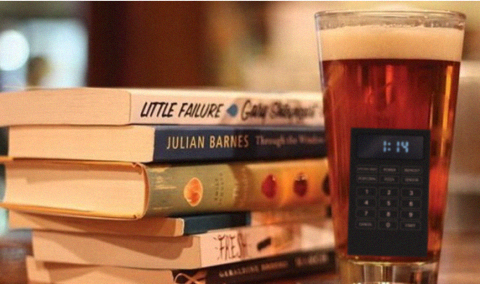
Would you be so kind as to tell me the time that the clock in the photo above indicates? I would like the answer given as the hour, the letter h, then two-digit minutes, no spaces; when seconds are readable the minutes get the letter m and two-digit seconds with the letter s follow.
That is 1h14
